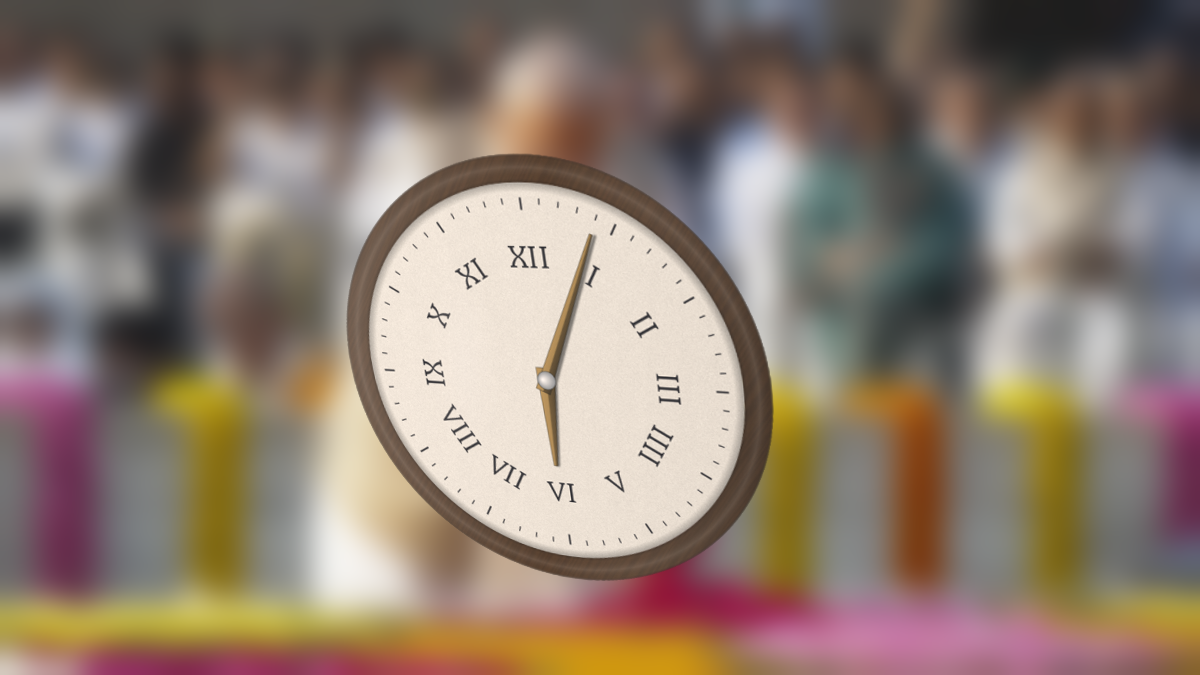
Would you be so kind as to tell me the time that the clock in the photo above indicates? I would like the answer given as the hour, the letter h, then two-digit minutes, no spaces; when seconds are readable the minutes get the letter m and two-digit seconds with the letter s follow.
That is 6h04
